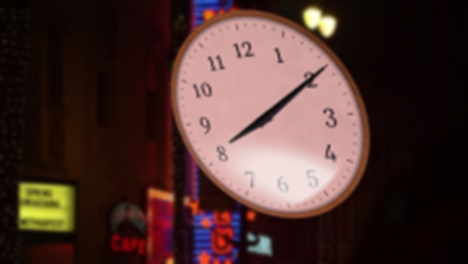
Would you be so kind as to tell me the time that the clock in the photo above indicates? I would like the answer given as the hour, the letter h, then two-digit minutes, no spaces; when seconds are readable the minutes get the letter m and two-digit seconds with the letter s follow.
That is 8h10
